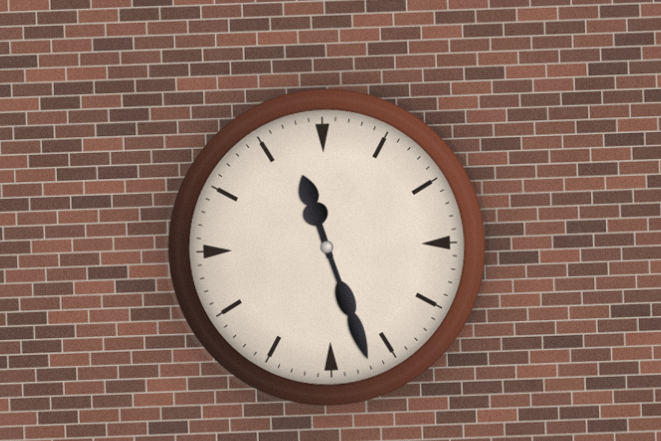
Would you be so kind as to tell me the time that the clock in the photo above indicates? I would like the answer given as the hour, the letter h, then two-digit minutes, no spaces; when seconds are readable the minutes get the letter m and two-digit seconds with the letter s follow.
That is 11h27
